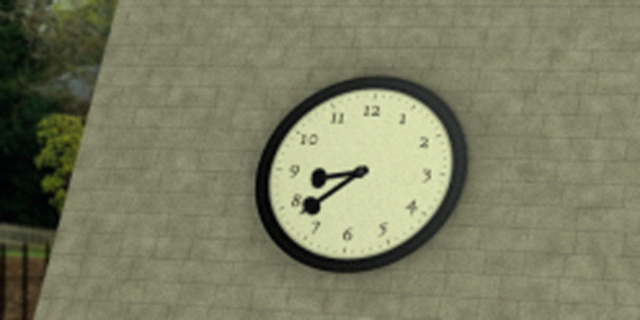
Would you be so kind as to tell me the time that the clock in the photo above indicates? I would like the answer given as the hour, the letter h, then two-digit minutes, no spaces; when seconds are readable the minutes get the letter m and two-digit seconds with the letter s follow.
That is 8h38
